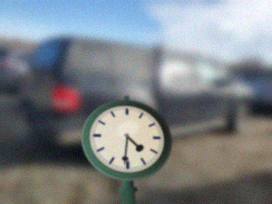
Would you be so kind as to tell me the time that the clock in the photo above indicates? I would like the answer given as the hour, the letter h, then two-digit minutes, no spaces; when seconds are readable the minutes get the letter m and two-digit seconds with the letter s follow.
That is 4h31
